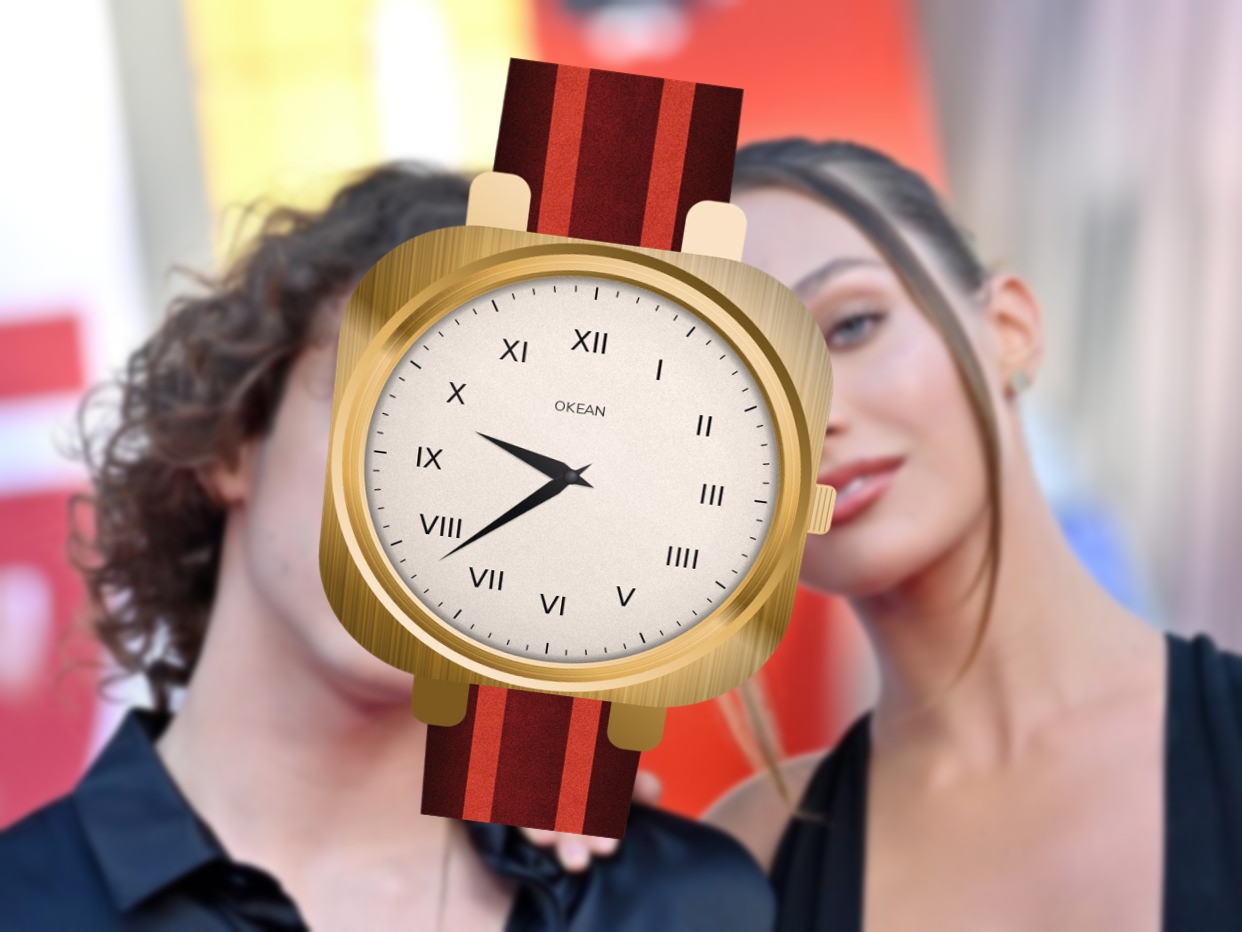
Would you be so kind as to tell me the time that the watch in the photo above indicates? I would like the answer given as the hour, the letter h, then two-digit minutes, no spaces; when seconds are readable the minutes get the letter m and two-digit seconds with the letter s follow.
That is 9h38
